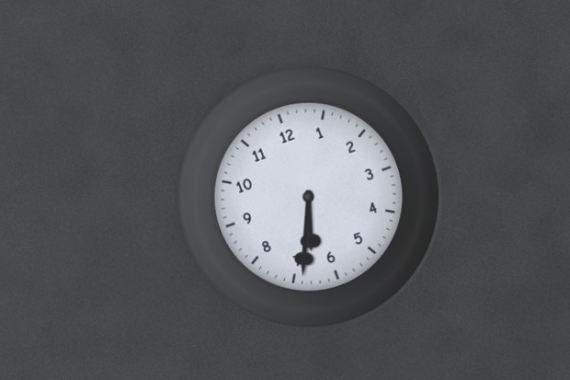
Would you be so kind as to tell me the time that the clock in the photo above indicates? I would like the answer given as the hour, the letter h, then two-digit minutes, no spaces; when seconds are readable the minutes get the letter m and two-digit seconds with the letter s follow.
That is 6h34
